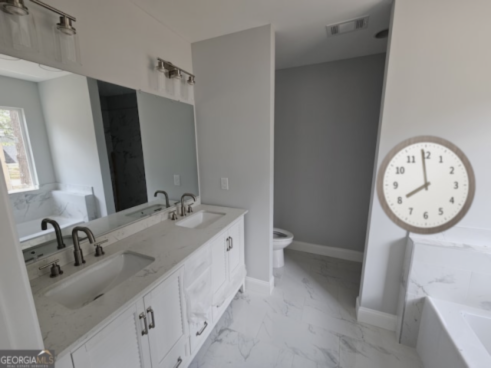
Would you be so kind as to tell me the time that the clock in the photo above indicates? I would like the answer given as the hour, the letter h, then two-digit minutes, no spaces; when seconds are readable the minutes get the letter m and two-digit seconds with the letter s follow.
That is 7h59
